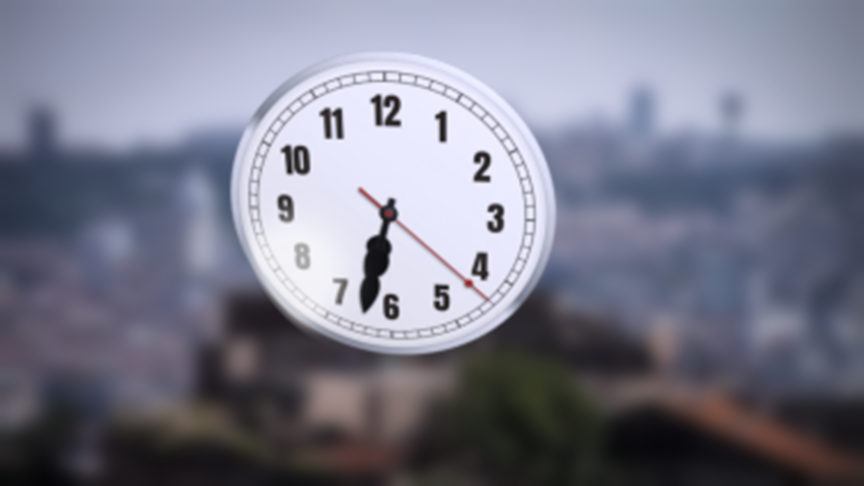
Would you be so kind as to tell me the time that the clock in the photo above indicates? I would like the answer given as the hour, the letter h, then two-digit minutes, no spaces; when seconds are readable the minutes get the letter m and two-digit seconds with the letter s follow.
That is 6h32m22s
